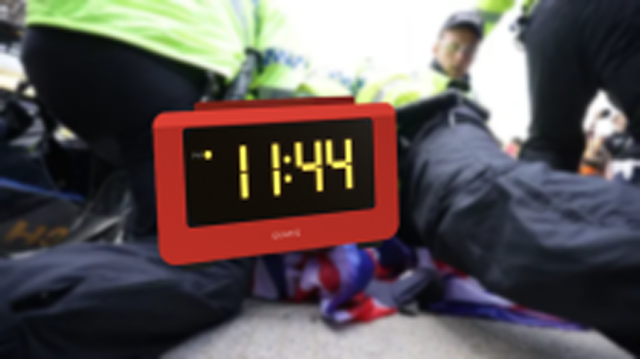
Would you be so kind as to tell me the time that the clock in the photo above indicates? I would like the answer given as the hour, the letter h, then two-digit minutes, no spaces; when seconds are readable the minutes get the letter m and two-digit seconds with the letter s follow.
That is 11h44
